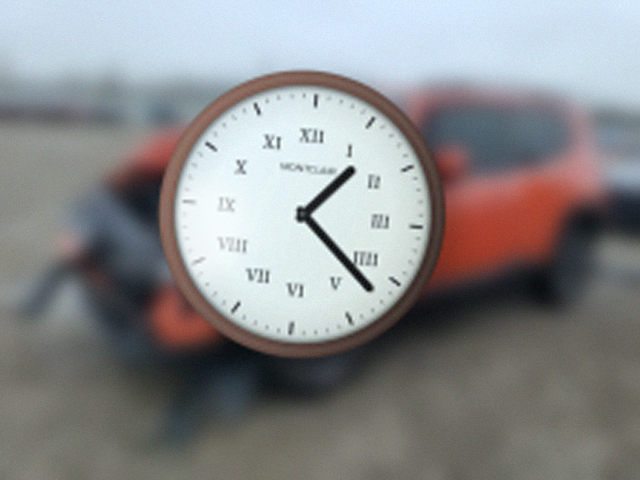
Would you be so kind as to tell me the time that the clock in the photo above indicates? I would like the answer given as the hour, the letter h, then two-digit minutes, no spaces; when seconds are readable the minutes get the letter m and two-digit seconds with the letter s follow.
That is 1h22
